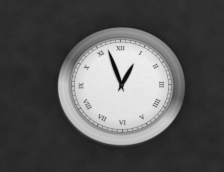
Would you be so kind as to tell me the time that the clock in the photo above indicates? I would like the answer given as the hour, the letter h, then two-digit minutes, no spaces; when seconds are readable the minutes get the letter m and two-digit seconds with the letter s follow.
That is 12h57
